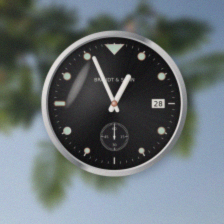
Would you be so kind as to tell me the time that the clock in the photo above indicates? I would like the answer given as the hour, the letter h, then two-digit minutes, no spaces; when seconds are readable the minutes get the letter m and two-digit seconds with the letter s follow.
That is 12h56
